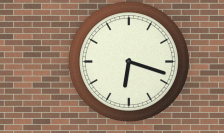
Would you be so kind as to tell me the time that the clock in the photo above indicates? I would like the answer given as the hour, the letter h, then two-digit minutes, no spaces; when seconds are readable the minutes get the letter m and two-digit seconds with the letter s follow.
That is 6h18
